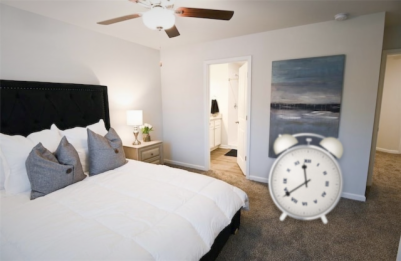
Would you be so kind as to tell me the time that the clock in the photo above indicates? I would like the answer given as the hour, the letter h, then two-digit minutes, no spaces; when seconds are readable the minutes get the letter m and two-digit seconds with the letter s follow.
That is 11h39
